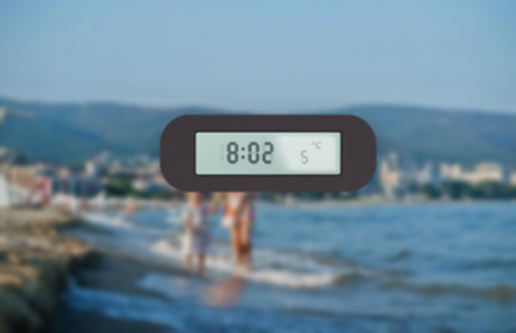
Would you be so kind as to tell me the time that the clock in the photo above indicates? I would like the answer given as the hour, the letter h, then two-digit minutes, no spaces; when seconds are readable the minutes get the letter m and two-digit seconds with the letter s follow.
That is 8h02
